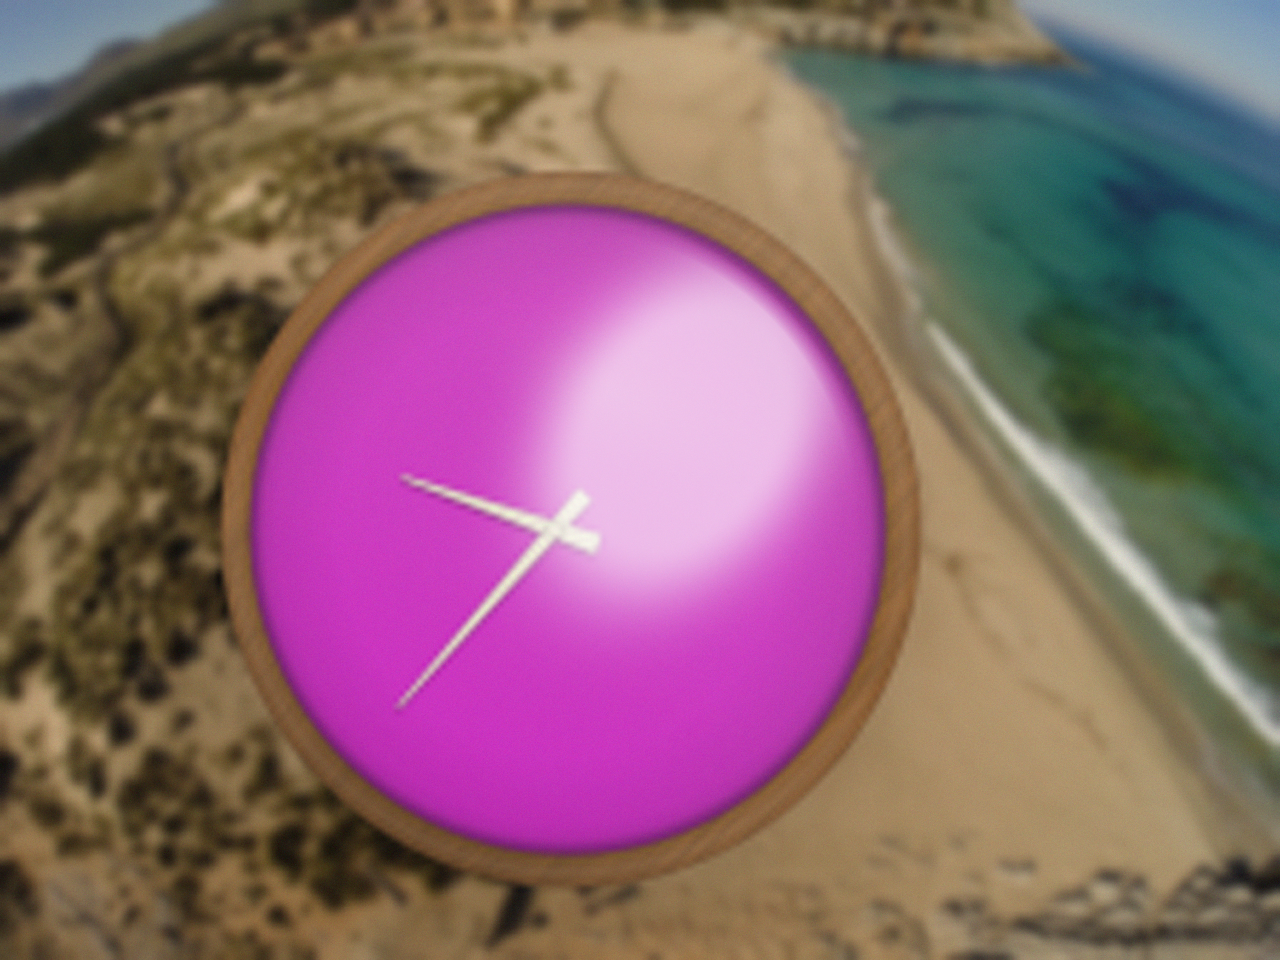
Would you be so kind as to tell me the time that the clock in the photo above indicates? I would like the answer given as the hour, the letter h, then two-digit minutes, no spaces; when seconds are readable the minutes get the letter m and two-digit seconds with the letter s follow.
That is 9h37
